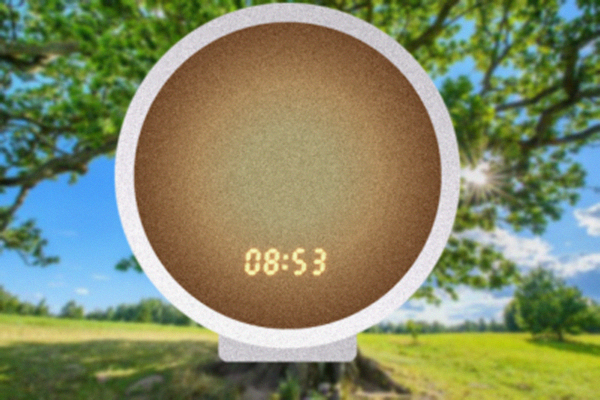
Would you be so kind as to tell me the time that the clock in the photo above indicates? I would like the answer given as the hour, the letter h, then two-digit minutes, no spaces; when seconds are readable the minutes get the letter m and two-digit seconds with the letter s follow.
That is 8h53
